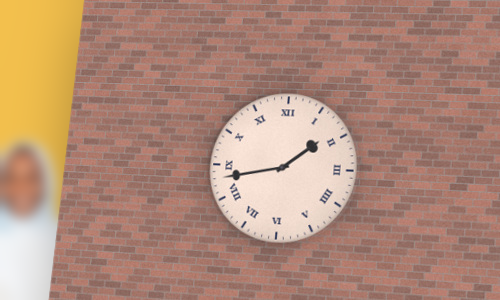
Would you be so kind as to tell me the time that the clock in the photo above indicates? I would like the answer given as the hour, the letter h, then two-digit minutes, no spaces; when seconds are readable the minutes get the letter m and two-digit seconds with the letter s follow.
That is 1h43
